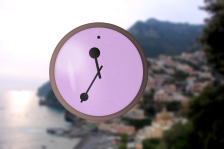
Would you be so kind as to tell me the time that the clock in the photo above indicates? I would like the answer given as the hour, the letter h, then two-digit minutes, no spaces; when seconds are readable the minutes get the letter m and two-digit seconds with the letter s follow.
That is 11h35
